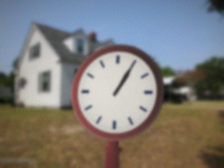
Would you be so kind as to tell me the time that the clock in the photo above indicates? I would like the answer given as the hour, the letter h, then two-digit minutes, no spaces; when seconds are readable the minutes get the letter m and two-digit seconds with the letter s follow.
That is 1h05
